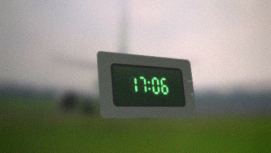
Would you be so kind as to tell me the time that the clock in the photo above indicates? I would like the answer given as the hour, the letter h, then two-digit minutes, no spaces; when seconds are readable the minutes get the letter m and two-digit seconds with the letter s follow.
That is 17h06
